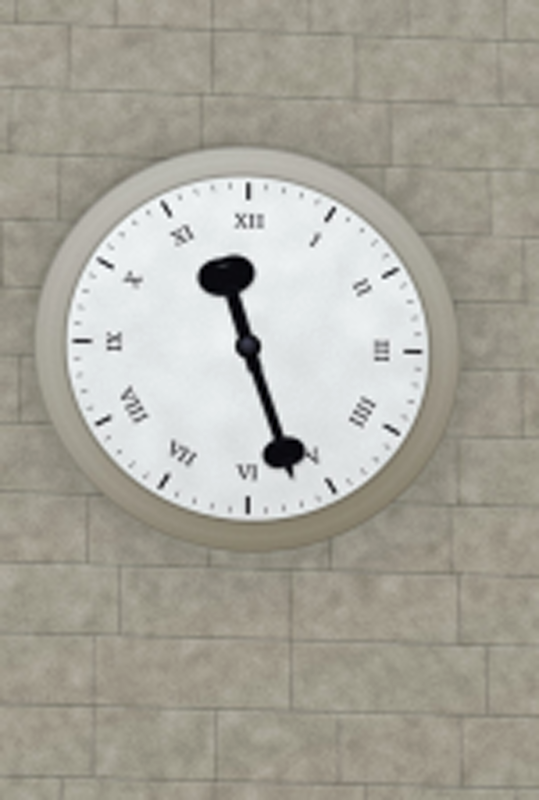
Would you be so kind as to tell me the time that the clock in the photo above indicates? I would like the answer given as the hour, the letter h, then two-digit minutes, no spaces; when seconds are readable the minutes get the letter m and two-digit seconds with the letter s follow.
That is 11h27
